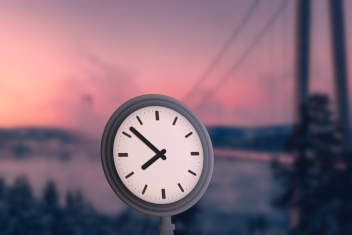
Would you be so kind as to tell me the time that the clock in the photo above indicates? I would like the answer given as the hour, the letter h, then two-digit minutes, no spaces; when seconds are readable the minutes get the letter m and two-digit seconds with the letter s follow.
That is 7h52
